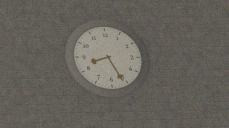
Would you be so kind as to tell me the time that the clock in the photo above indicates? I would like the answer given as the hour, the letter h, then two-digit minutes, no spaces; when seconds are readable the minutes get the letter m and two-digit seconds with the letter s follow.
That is 8h26
